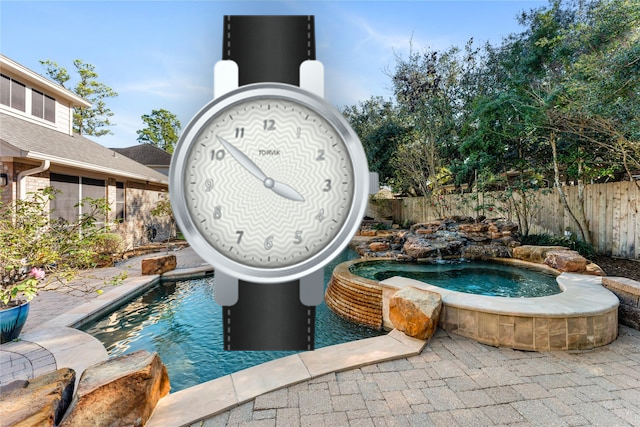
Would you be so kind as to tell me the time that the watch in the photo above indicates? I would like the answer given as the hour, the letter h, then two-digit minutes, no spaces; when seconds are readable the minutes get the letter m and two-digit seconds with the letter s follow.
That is 3h52
